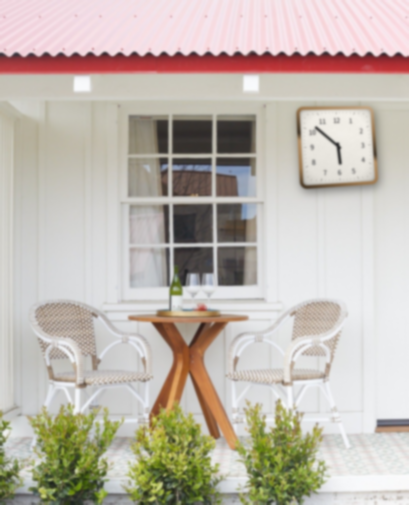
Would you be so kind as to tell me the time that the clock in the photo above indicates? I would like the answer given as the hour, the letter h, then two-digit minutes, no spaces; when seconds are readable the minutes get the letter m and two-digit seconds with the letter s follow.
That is 5h52
